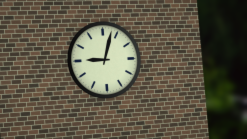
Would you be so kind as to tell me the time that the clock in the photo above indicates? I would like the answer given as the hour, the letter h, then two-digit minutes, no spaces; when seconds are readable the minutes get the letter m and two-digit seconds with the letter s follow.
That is 9h03
